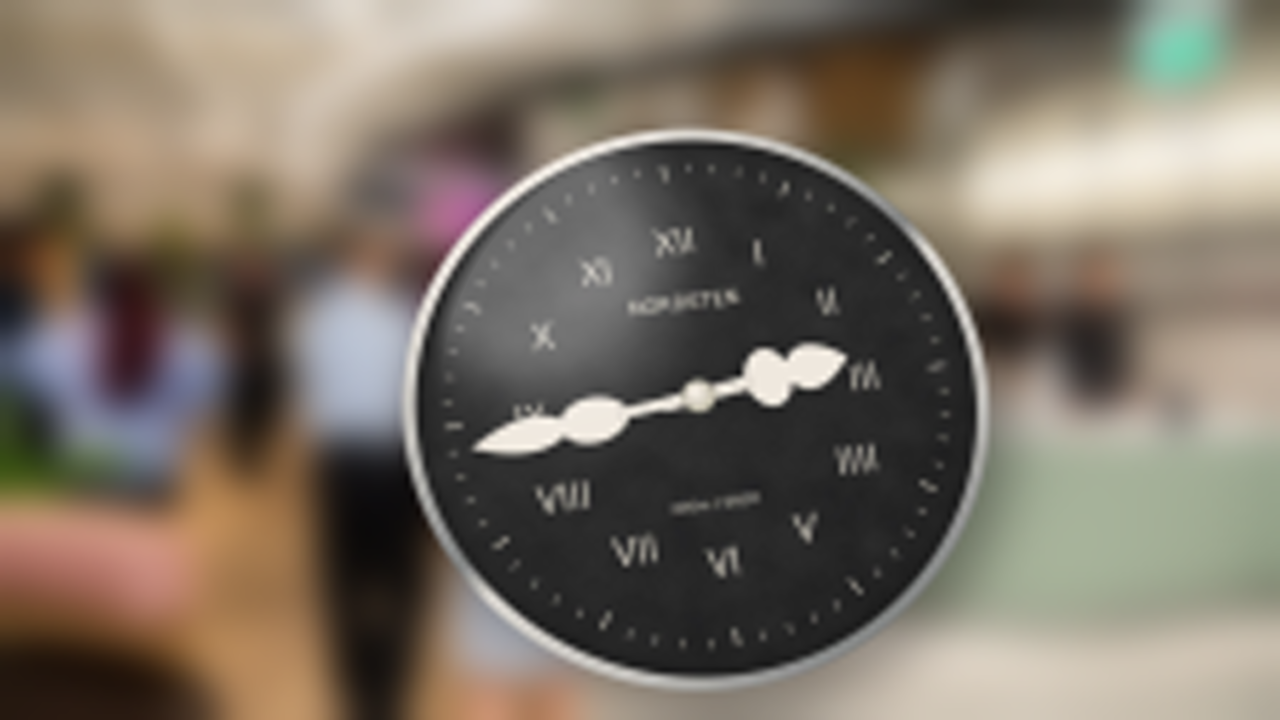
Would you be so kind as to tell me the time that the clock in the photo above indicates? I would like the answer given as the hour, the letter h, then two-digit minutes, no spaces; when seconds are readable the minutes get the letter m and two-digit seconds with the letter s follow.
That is 2h44
